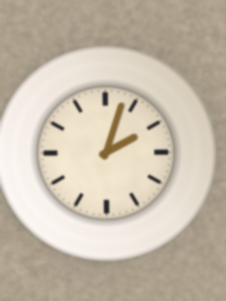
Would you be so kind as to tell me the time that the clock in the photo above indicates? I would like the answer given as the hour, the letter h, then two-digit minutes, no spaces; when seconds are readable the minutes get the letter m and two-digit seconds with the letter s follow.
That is 2h03
